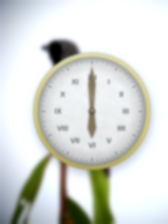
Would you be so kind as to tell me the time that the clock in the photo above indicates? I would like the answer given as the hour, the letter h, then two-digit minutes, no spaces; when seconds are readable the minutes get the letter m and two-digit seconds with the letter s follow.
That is 6h00
